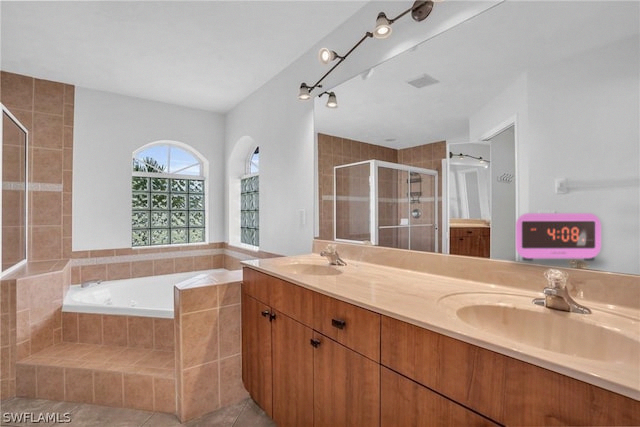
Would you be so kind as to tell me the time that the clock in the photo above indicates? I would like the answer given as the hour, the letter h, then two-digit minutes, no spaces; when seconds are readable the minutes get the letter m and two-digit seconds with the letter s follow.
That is 4h08
